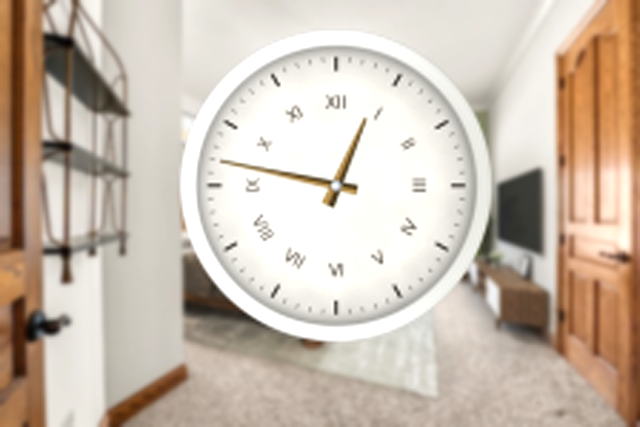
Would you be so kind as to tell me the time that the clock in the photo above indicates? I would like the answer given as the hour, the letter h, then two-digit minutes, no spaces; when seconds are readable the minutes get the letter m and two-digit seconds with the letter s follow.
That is 12h47
